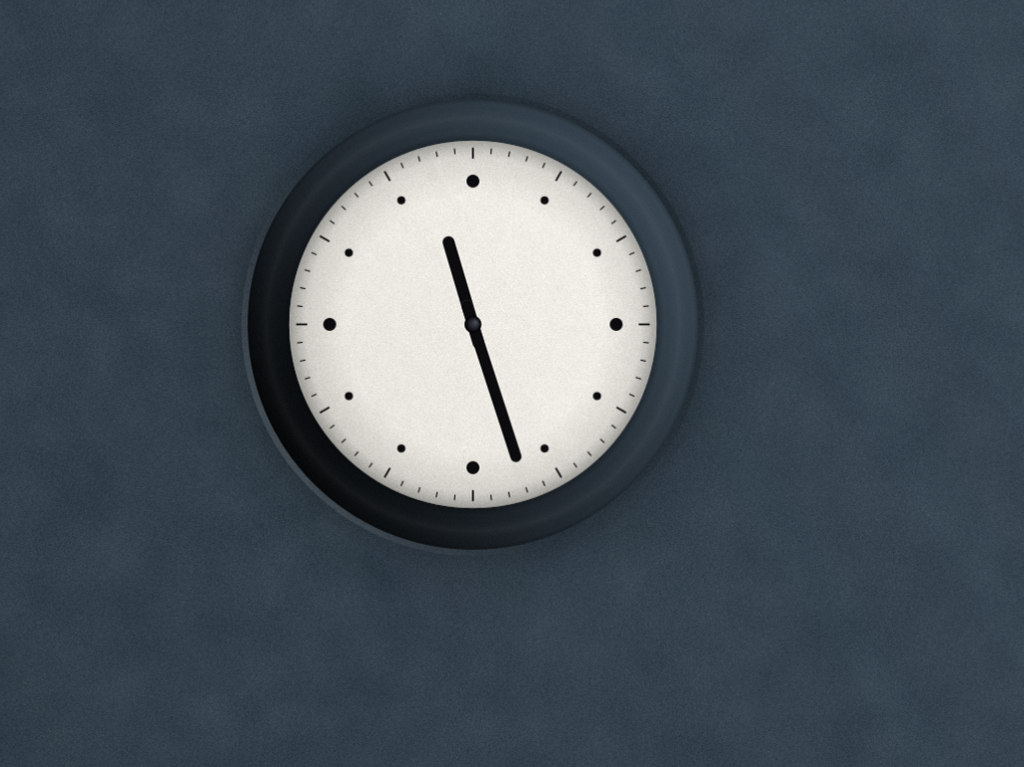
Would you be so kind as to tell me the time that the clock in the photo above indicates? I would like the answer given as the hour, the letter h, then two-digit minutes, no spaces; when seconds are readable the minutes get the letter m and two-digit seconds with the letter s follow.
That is 11h27
